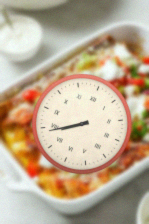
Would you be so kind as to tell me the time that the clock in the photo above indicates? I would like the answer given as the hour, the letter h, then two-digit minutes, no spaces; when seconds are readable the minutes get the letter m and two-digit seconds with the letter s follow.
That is 7h39
